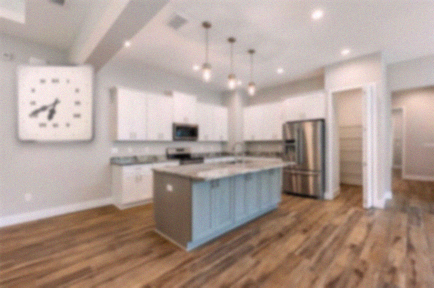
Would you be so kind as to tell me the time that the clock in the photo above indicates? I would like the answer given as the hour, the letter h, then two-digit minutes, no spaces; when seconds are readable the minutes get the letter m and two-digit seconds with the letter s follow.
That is 6h41
